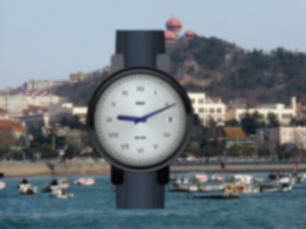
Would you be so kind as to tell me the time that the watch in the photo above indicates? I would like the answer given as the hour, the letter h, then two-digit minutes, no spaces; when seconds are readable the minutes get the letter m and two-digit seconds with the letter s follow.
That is 9h11
